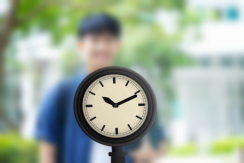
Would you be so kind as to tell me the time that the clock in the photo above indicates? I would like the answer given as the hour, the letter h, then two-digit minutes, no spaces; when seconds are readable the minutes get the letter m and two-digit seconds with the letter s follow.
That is 10h11
